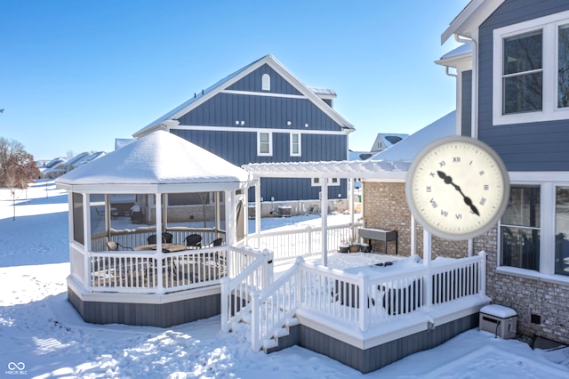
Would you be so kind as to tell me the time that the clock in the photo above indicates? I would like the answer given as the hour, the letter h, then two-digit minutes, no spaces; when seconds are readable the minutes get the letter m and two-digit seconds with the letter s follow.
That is 10h24
